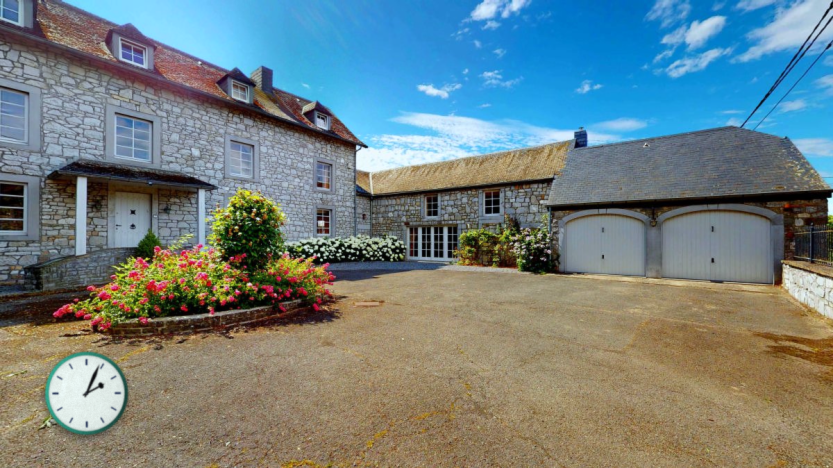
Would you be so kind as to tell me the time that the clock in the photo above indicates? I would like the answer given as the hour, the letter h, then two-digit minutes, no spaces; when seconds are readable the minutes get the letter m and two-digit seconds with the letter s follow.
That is 2h04
